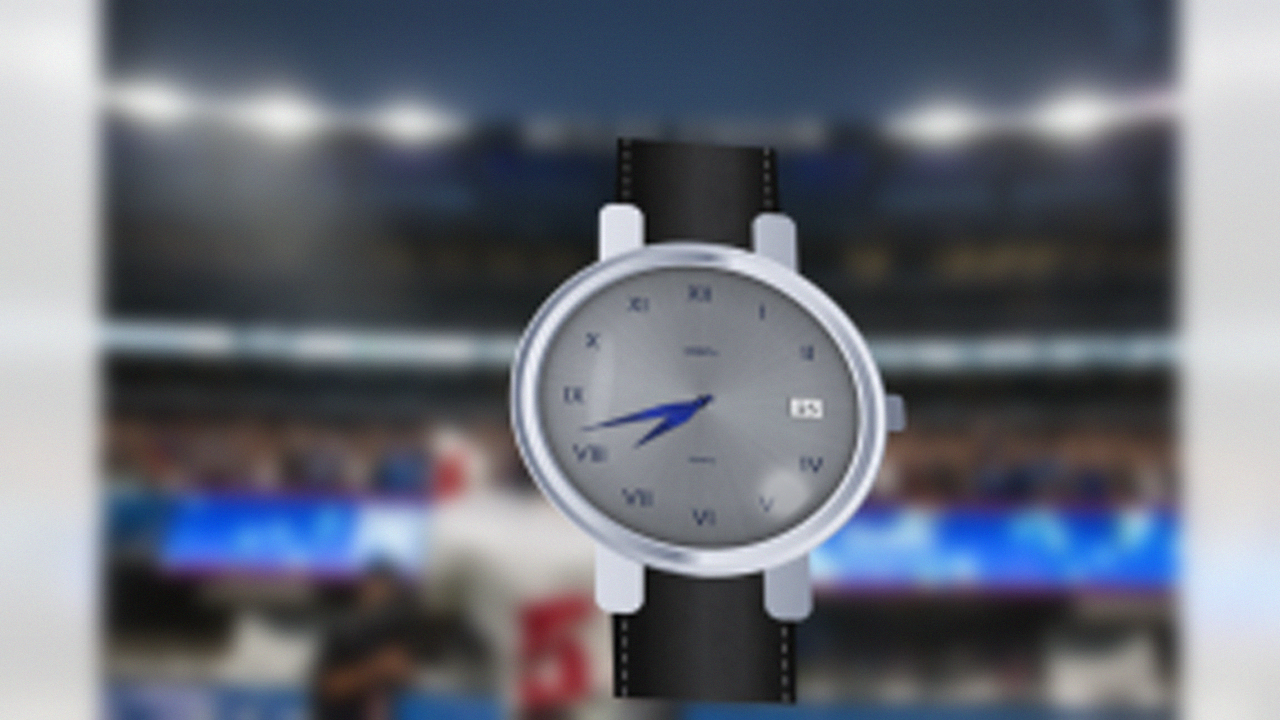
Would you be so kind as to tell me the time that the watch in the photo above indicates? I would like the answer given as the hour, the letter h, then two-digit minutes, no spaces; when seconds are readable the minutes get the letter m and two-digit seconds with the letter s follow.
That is 7h42
